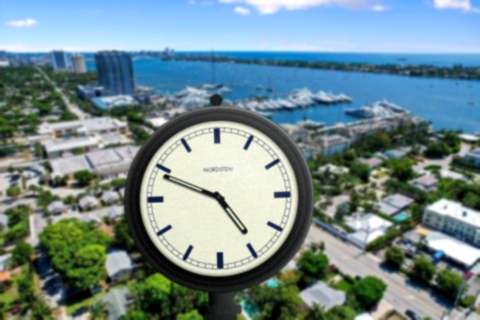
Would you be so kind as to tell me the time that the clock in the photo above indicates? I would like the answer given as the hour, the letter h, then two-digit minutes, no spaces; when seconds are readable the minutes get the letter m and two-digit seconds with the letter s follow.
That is 4h49
